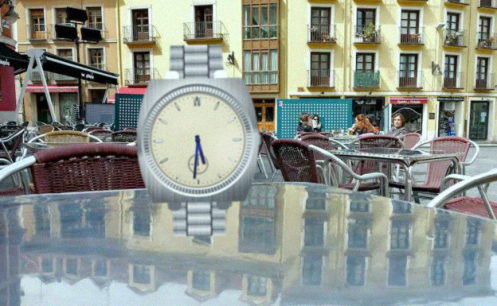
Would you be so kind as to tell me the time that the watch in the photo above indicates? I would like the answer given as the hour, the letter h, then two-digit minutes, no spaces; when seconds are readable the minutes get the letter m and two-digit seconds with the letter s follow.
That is 5h31
